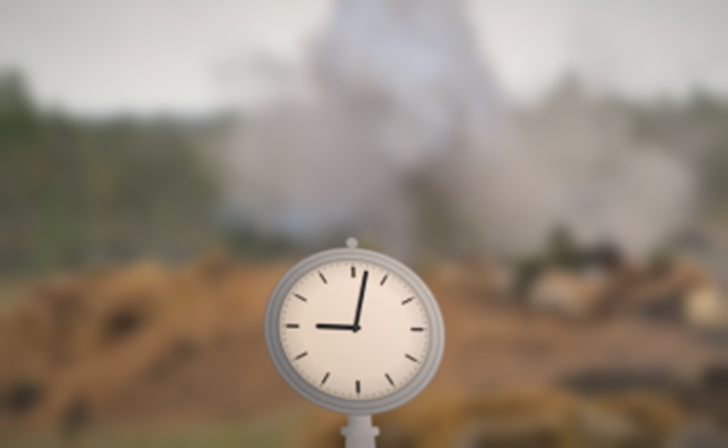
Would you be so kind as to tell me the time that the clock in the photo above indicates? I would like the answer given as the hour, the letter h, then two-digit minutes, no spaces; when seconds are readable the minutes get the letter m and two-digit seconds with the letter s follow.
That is 9h02
